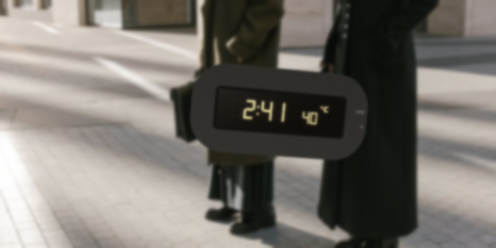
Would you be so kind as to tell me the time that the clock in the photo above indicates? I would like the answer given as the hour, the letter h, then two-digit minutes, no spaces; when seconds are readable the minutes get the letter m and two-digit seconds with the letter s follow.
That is 2h41
